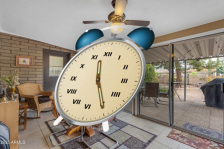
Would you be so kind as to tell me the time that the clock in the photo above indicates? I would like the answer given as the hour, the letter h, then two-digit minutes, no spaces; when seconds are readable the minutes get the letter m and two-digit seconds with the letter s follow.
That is 11h25
